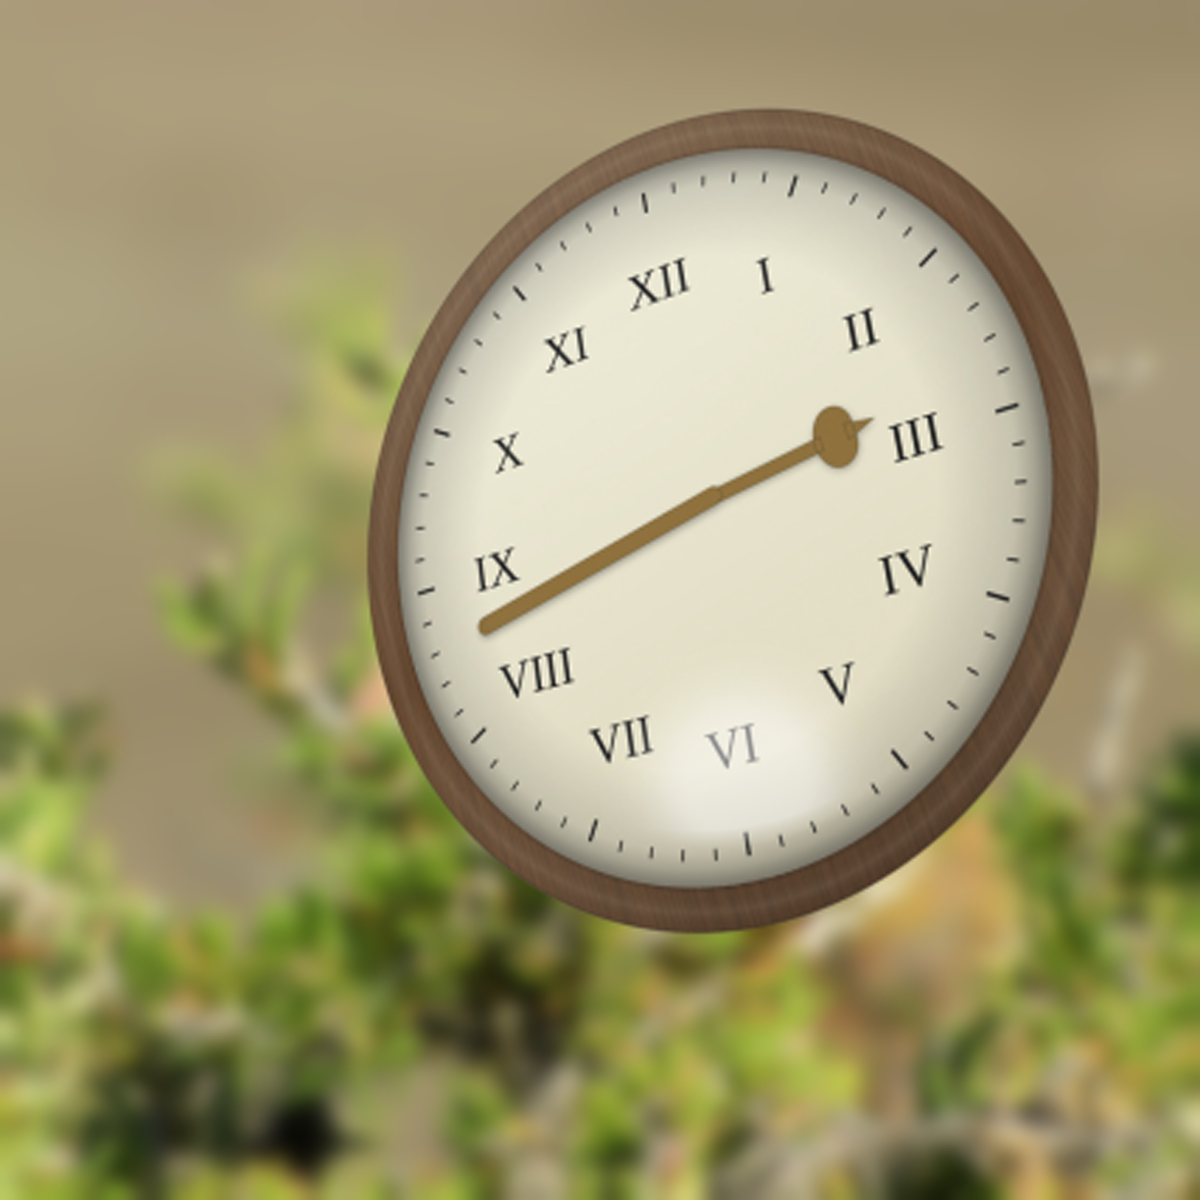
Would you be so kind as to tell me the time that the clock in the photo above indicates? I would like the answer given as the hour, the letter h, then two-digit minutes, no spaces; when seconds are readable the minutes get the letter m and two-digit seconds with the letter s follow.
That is 2h43
